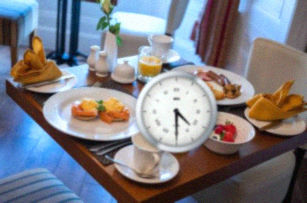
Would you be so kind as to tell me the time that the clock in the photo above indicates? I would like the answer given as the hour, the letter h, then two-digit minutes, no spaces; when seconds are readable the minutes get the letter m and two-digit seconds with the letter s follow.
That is 4h30
